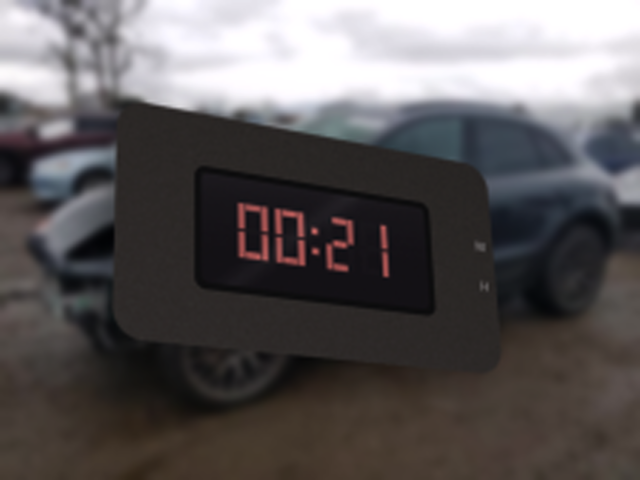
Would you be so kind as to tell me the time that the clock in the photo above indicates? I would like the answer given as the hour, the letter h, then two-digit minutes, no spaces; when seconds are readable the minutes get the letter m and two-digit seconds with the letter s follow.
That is 0h21
